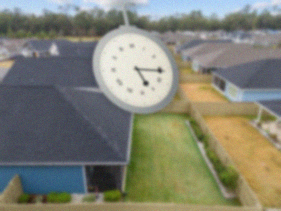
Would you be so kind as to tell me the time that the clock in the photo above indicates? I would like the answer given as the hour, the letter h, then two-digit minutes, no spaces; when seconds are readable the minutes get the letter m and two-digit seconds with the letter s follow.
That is 5h16
